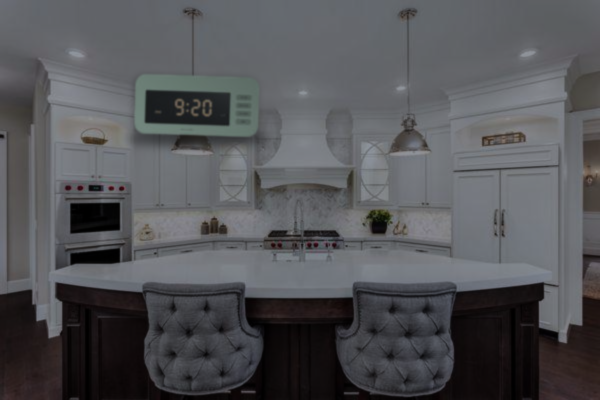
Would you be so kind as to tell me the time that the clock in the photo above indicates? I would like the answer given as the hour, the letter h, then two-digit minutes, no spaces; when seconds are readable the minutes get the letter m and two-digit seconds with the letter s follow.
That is 9h20
